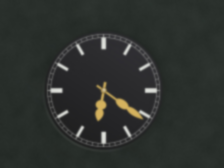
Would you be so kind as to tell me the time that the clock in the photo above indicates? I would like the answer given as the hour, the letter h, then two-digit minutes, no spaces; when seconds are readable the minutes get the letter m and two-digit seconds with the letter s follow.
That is 6h21
